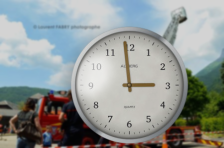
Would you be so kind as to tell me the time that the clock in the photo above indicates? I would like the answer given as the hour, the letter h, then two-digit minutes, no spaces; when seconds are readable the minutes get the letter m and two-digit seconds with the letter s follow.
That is 2h59
